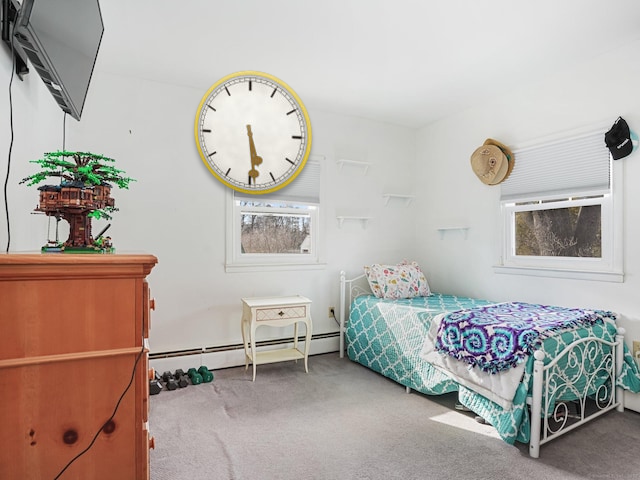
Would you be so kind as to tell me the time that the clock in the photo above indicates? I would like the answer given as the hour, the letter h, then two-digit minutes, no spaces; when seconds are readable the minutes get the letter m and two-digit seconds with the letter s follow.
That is 5h29
